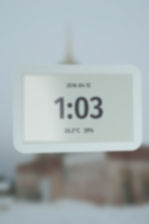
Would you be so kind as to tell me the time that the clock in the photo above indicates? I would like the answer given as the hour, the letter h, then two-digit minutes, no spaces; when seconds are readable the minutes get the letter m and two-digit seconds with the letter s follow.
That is 1h03
